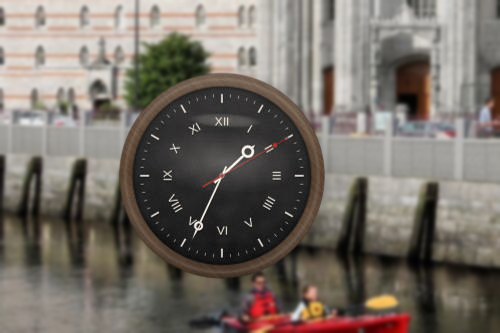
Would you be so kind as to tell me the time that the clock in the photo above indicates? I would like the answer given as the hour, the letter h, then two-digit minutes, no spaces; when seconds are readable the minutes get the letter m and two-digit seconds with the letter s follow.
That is 1h34m10s
